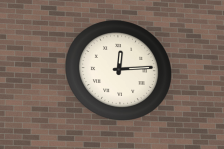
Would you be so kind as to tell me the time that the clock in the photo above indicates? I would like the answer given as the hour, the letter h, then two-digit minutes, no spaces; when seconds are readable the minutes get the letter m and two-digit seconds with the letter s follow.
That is 12h14
